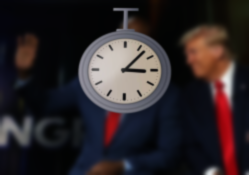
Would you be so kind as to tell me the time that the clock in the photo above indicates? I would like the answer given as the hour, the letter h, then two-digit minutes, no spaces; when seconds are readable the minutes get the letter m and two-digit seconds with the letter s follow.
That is 3h07
